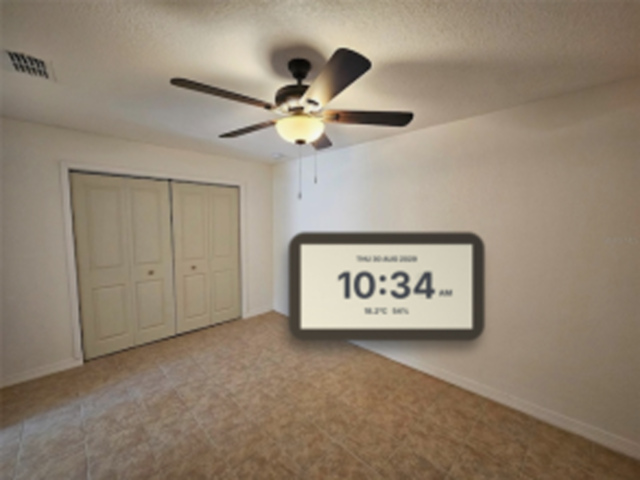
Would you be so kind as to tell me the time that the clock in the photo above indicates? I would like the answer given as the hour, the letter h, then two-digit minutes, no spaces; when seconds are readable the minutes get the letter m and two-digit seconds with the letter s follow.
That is 10h34
